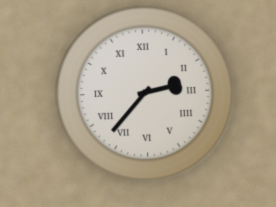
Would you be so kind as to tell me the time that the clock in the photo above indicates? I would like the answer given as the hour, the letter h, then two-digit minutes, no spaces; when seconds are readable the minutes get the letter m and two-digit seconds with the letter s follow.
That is 2h37
